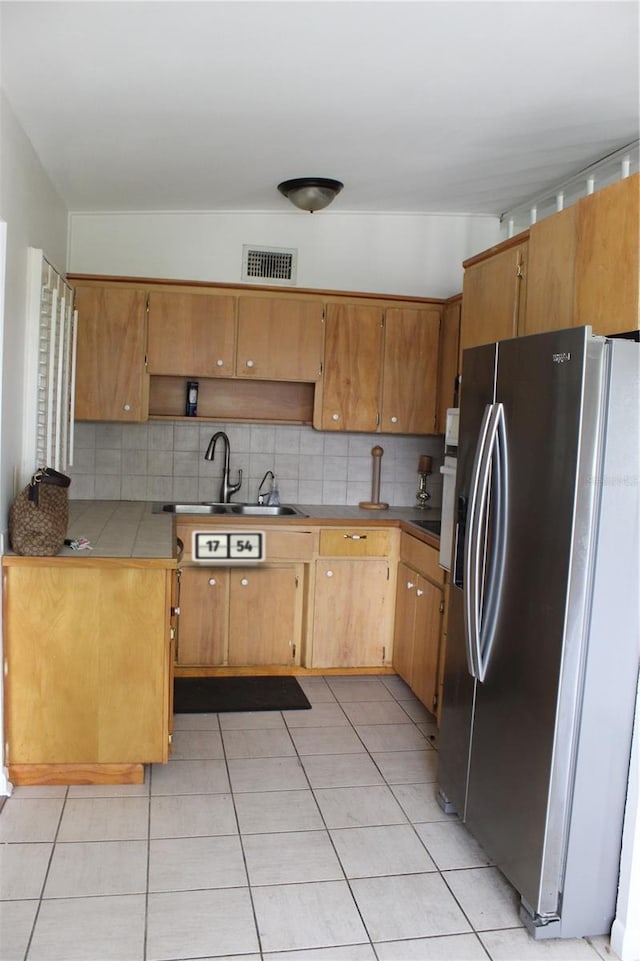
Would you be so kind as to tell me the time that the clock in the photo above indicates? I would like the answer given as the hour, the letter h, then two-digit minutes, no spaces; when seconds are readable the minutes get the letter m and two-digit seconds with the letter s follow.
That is 17h54
